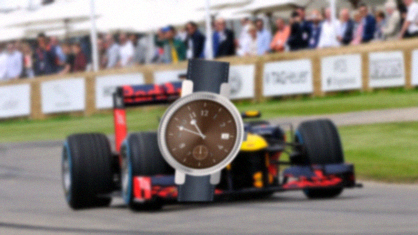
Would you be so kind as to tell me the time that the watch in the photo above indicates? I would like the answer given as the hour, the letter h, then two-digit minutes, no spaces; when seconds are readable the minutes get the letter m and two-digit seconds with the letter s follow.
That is 10h48
